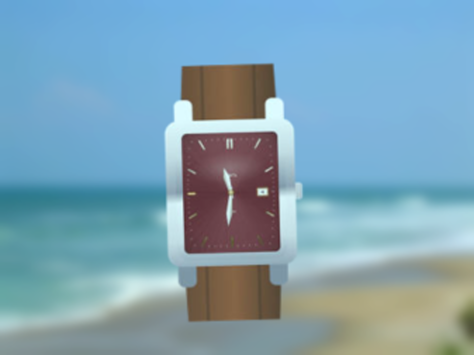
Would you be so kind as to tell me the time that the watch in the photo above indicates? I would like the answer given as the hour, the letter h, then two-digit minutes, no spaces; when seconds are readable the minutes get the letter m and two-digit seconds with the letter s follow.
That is 11h31
